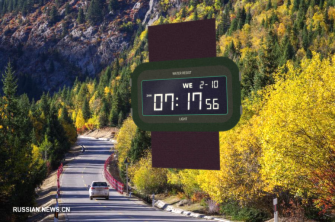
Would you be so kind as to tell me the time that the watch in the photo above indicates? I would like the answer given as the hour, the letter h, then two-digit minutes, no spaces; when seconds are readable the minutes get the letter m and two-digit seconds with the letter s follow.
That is 7h17m56s
